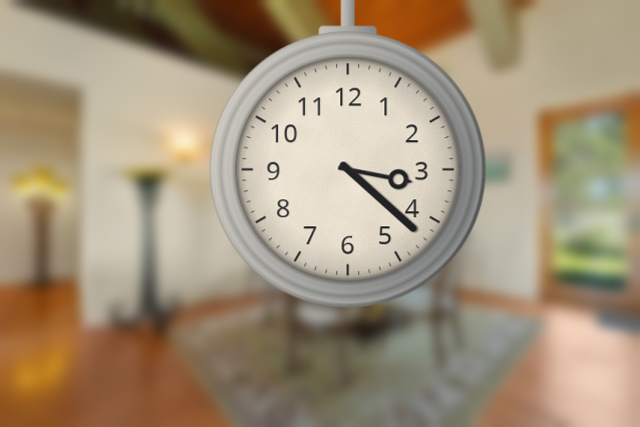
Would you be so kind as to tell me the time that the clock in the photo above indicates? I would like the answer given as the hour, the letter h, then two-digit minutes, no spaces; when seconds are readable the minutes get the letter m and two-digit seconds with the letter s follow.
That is 3h22
